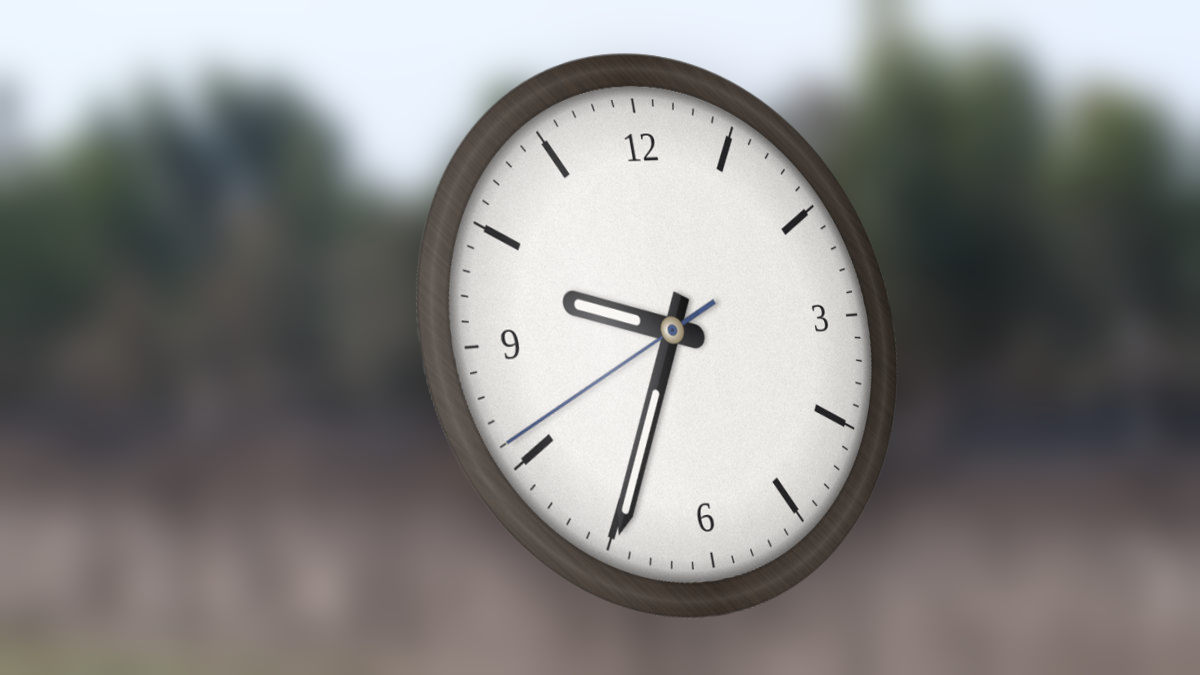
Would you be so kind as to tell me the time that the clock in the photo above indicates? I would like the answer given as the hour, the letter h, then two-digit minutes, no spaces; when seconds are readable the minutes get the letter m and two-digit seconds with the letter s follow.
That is 9h34m41s
